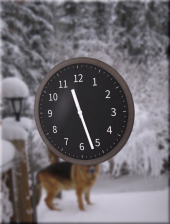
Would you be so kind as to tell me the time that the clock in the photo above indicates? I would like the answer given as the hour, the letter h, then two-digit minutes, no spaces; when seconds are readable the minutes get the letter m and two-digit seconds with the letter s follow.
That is 11h27
